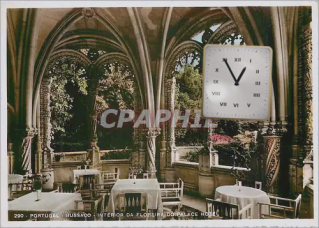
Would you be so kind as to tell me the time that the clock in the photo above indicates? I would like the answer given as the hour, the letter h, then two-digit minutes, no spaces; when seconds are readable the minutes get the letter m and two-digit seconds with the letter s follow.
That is 12h55
